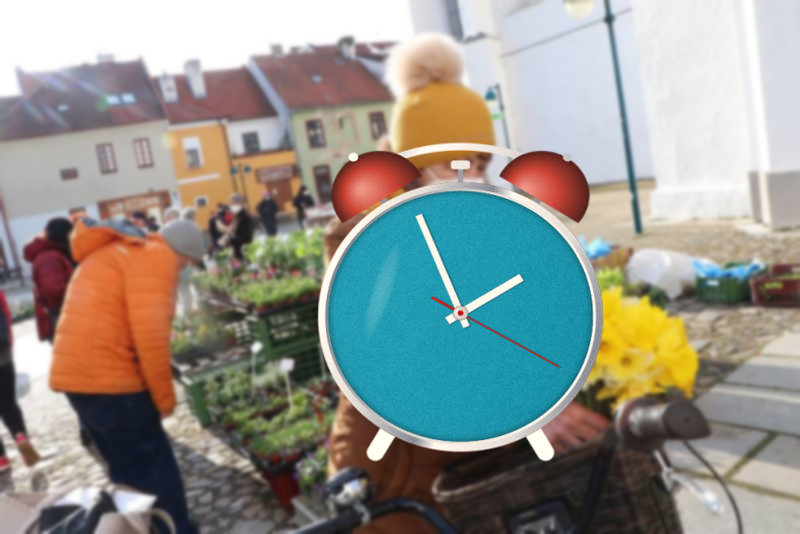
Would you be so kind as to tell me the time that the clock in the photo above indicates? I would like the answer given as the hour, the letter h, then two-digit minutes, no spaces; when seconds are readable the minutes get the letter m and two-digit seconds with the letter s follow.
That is 1h56m20s
